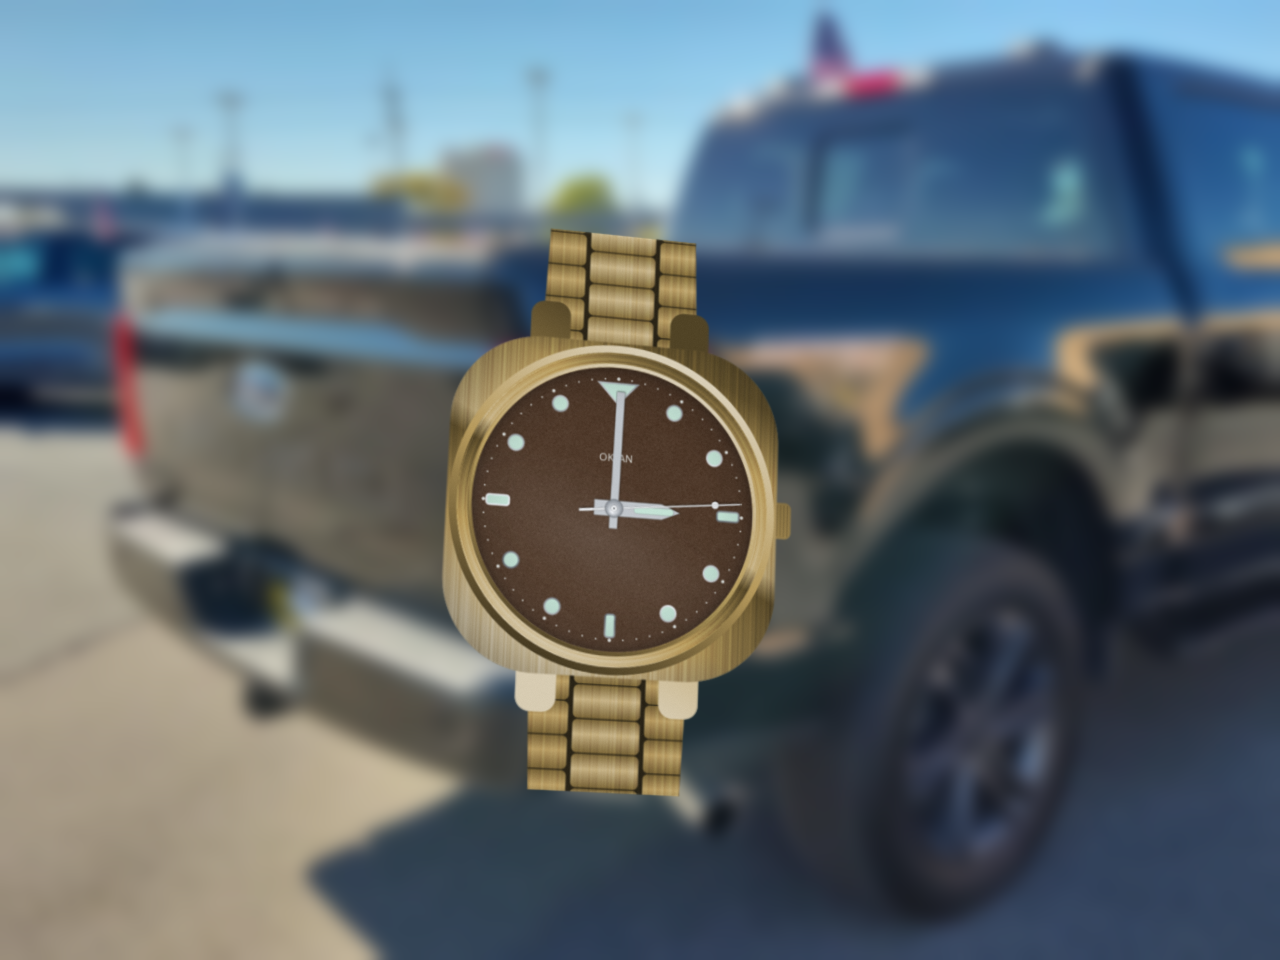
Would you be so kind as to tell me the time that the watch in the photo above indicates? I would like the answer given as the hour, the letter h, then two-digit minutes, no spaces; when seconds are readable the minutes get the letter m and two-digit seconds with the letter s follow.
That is 3h00m14s
